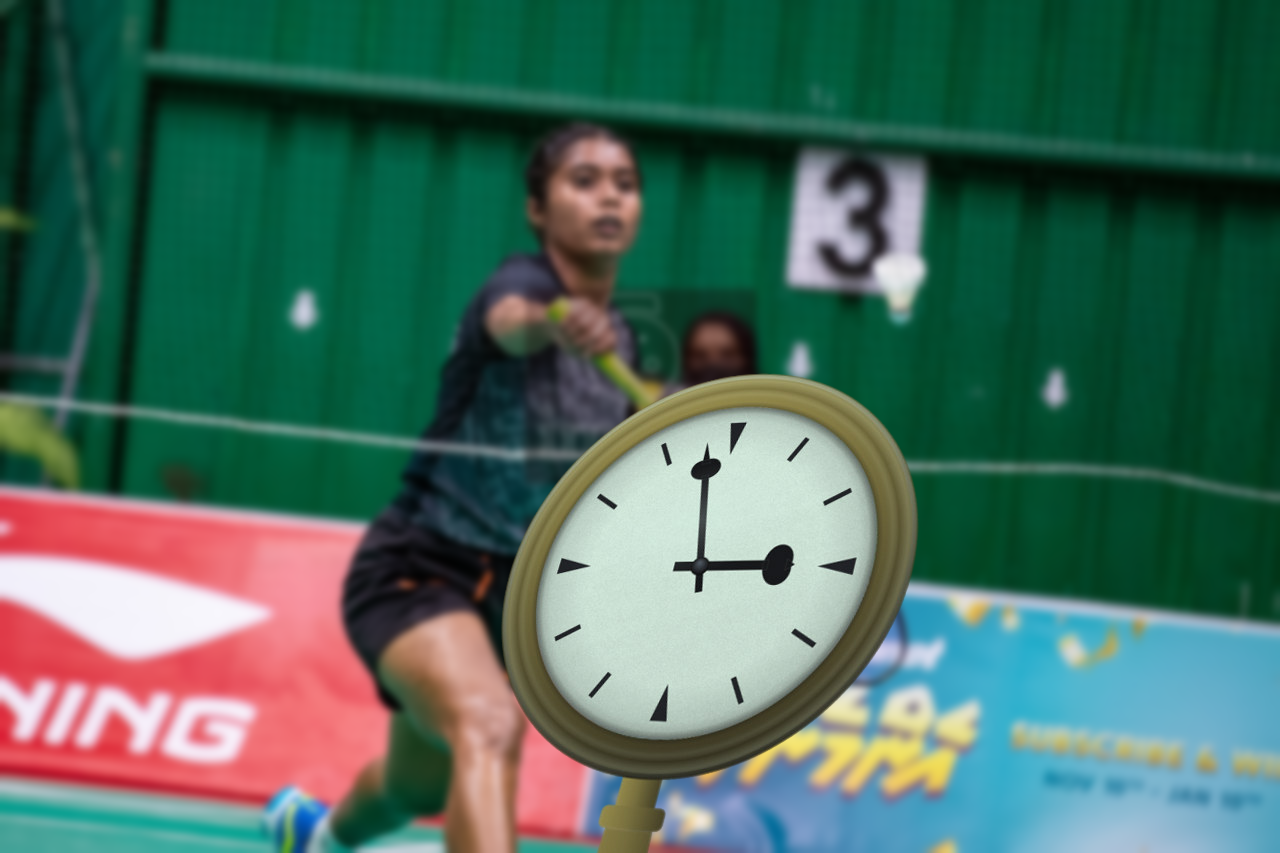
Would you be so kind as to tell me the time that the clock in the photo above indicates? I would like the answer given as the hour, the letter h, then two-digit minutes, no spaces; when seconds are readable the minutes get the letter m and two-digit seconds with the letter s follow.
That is 2h58
